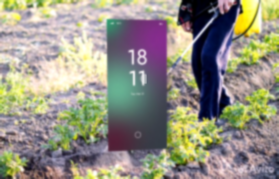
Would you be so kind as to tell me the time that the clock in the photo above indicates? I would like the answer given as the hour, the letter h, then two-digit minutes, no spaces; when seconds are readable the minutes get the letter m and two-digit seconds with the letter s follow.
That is 18h11
